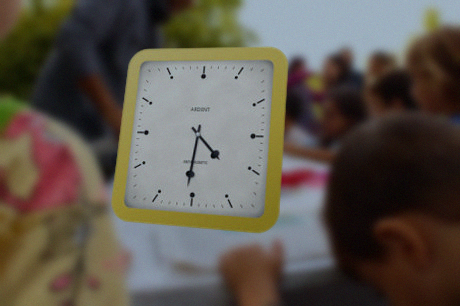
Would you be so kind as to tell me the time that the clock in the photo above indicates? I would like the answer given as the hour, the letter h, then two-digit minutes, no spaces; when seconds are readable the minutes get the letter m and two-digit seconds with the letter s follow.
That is 4h31
